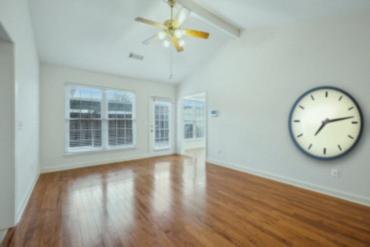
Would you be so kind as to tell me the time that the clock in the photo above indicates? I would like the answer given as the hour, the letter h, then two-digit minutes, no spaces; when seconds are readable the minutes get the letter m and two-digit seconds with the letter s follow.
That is 7h13
